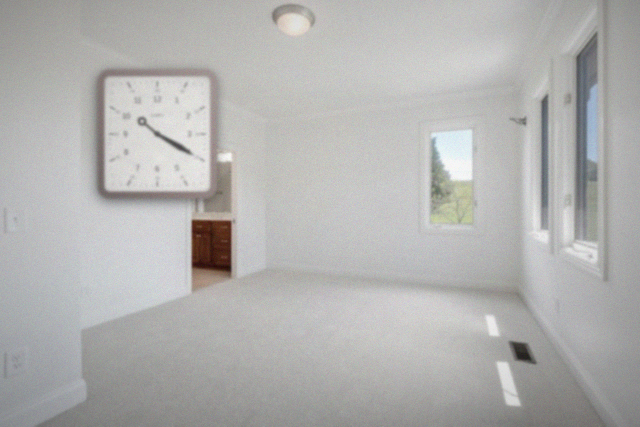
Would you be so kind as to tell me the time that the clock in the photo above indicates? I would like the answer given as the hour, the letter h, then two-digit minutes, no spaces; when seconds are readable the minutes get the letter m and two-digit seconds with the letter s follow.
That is 10h20
